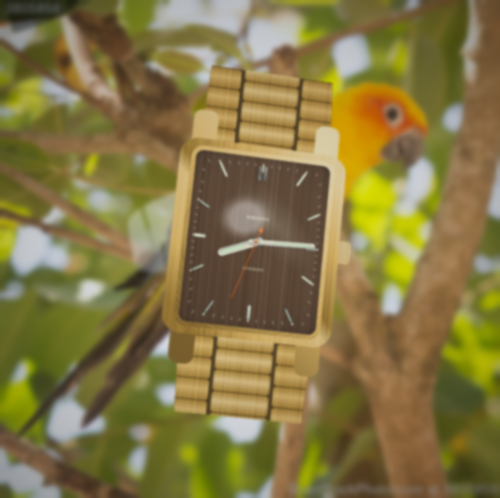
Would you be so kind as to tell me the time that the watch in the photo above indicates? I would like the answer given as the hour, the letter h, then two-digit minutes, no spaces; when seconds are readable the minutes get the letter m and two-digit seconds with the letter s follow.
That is 8h14m33s
